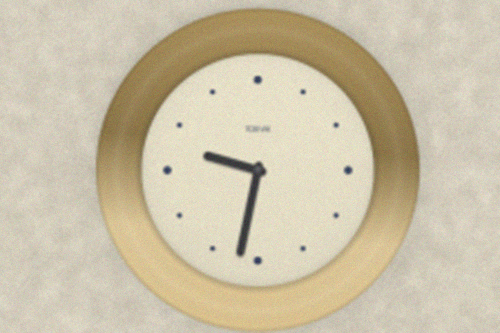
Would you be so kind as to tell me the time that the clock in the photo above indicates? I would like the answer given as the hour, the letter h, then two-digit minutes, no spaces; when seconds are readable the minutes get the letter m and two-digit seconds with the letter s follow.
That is 9h32
